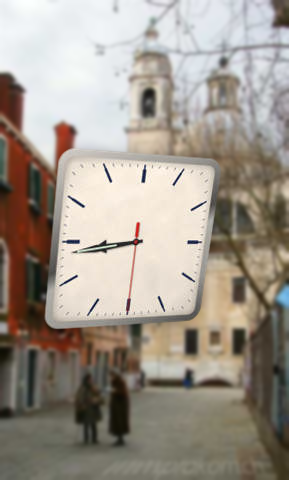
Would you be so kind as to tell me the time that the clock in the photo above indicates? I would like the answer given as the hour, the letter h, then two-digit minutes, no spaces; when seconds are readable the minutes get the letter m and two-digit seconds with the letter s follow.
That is 8h43m30s
